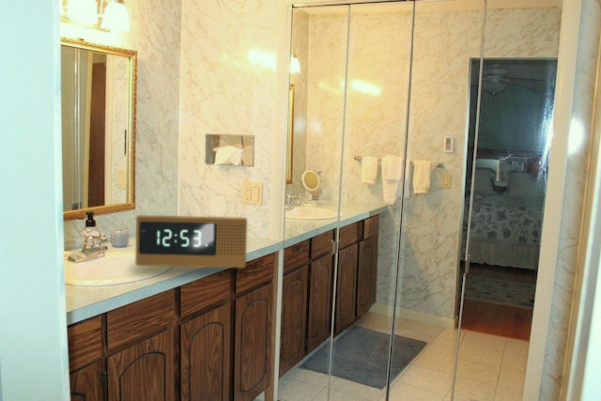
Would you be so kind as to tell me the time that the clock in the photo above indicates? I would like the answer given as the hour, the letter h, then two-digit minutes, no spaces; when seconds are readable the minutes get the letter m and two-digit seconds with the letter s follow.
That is 12h53
